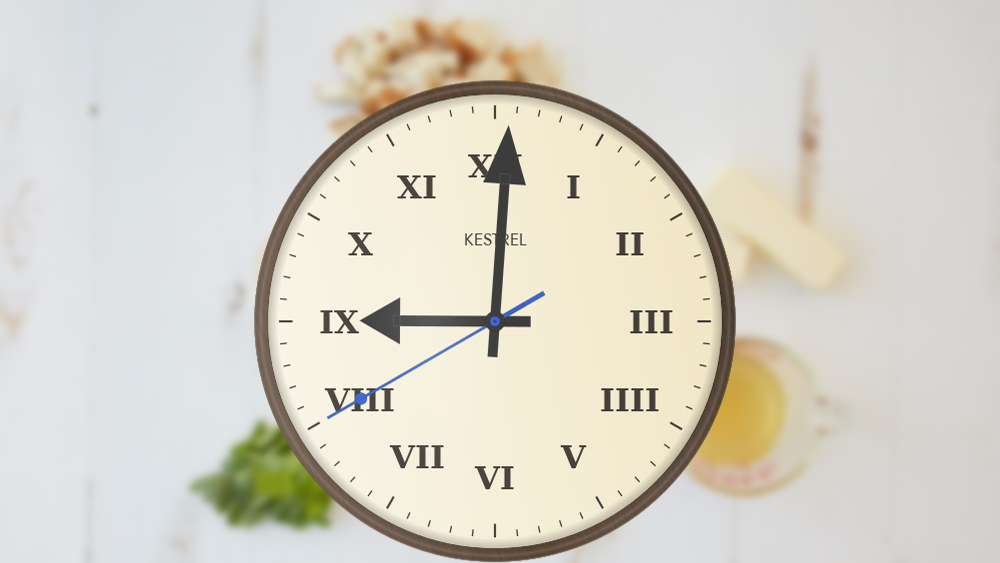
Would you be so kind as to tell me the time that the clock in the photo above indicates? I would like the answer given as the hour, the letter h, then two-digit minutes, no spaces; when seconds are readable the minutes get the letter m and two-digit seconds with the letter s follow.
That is 9h00m40s
